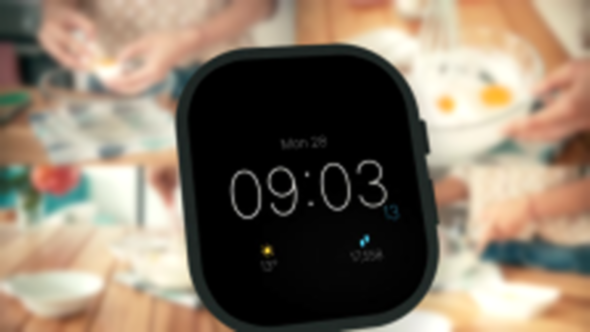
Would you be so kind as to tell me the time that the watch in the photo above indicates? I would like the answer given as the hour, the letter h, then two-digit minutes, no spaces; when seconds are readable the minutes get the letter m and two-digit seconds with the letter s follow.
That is 9h03
